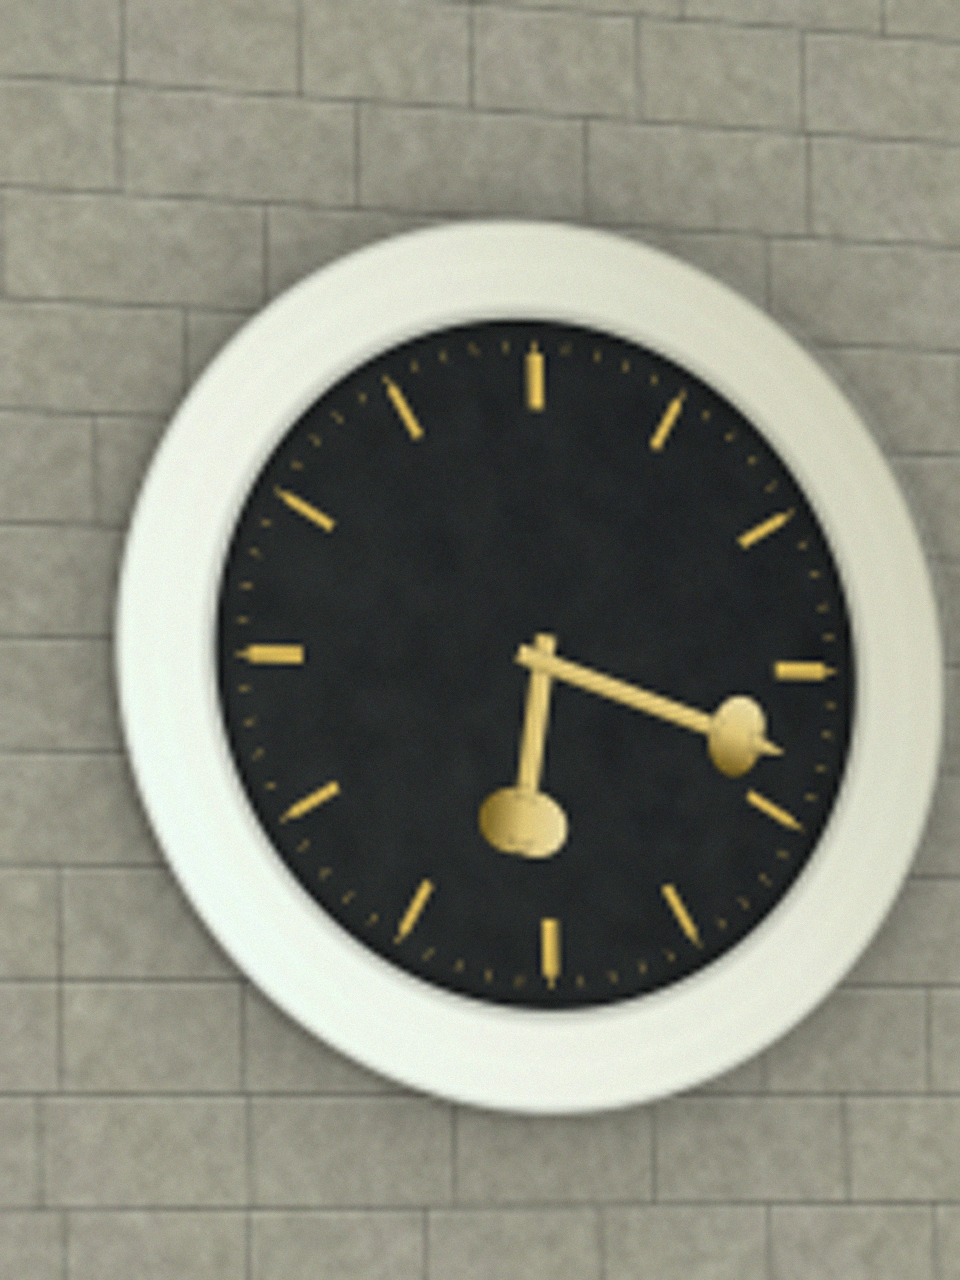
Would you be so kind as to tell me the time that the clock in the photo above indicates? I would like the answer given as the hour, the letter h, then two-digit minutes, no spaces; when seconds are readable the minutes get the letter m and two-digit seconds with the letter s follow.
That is 6h18
